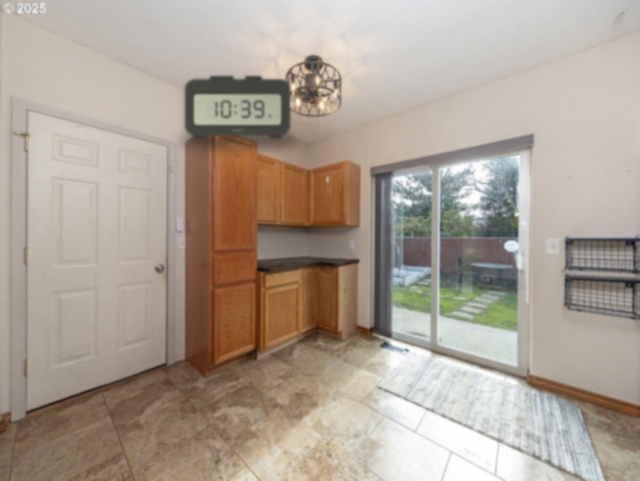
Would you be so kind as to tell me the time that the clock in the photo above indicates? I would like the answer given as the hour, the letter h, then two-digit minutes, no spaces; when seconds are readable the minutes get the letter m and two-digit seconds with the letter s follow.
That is 10h39
